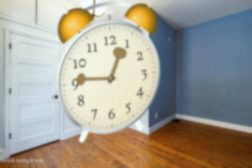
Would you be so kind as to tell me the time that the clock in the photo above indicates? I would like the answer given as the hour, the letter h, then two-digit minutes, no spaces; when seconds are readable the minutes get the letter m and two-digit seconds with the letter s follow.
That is 12h46
